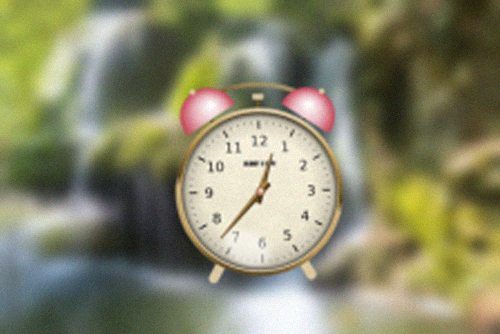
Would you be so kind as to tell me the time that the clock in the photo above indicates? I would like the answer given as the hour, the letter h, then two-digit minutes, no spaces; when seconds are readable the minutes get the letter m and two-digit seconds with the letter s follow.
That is 12h37
